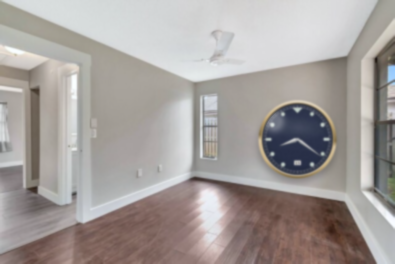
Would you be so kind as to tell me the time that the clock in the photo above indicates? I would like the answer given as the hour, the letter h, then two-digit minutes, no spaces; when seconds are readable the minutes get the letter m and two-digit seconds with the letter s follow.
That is 8h21
